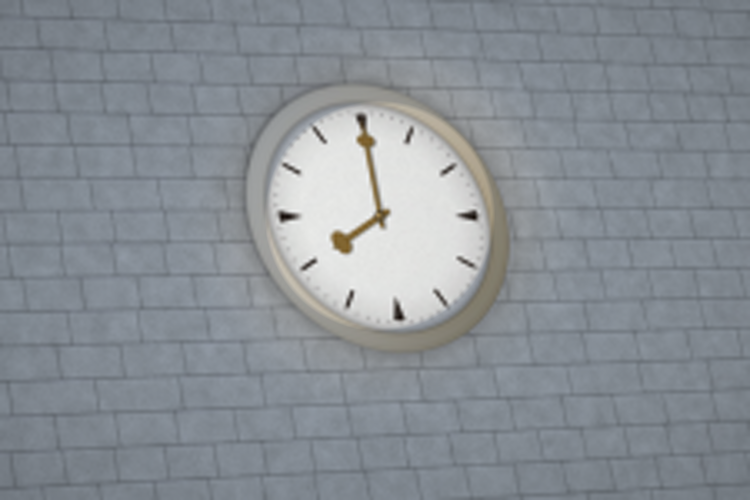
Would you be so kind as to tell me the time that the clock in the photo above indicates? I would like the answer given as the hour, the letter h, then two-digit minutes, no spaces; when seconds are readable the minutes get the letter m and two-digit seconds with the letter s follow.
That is 8h00
